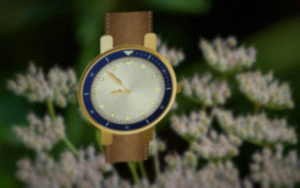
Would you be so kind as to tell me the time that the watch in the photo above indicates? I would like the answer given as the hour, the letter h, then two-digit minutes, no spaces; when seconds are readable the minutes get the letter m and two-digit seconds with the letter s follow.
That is 8h53
